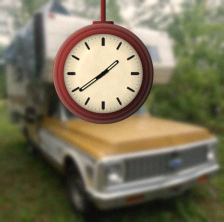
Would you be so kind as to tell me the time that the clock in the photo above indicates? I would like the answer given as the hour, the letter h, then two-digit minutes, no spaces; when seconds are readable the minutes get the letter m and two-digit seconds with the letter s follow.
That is 1h39
